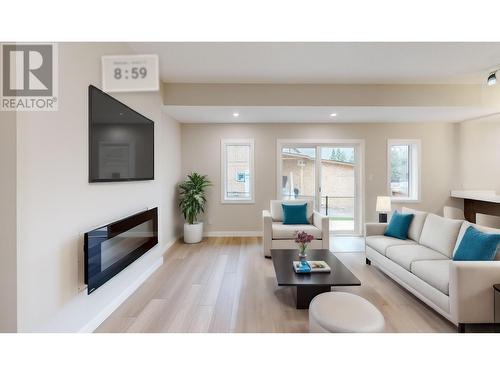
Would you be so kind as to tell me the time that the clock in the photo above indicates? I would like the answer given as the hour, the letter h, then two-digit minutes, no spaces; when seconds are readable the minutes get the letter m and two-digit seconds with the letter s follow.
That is 8h59
